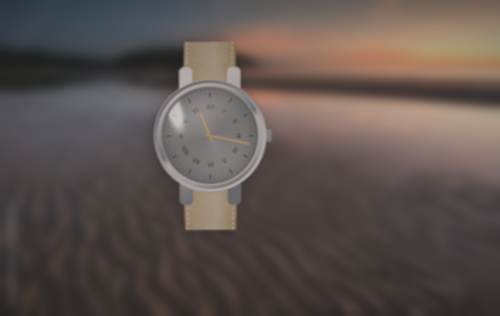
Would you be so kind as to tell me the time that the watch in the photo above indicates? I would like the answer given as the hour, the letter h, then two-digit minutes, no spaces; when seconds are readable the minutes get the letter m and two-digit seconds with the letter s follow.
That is 11h17
